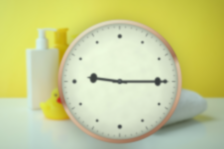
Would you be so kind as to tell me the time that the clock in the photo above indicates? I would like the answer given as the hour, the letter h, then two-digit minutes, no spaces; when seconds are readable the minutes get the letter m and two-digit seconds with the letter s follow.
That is 9h15
